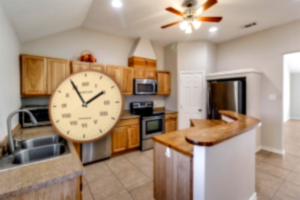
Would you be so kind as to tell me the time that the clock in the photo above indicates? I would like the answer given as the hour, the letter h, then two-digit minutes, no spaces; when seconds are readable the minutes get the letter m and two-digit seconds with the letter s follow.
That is 1h55
